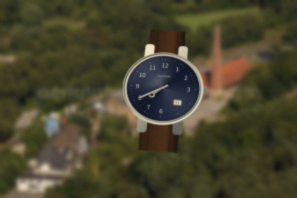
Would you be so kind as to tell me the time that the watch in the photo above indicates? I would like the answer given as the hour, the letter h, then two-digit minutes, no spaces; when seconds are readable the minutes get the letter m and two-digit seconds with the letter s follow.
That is 7h40
